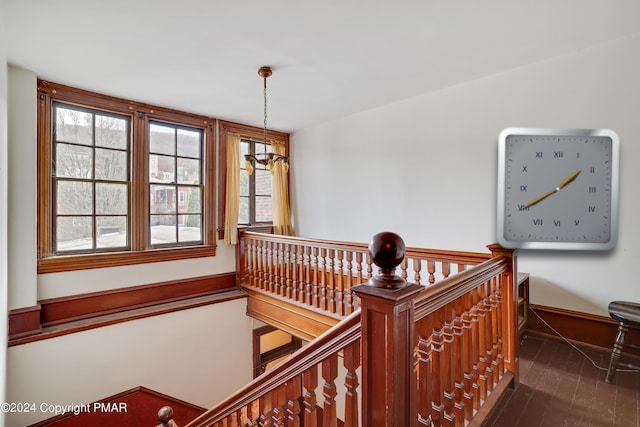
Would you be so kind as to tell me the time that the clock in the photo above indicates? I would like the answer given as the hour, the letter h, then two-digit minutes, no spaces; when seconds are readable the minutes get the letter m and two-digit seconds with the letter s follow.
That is 1h40
